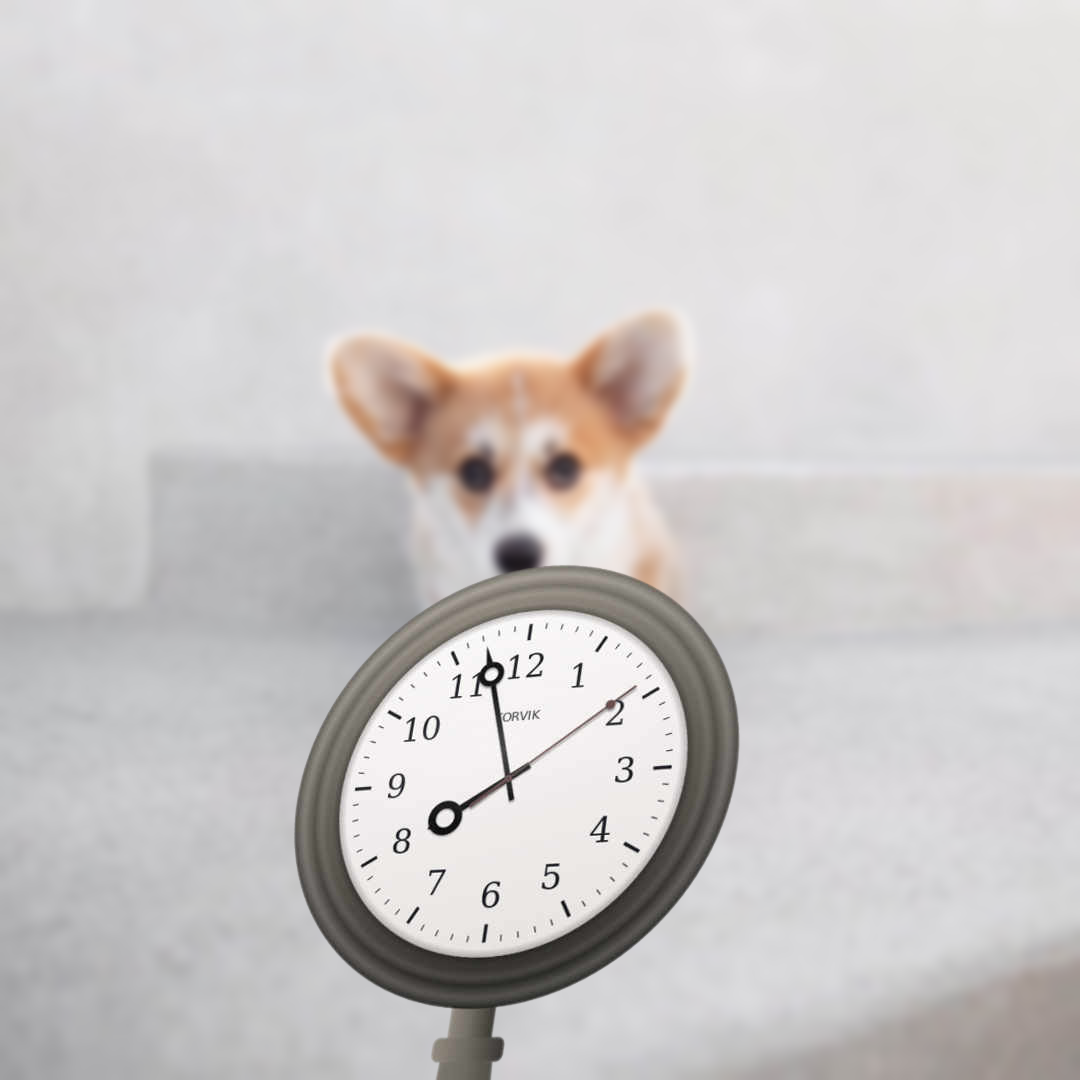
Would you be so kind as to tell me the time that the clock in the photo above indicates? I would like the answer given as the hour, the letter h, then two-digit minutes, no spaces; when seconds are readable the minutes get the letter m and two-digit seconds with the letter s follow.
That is 7h57m09s
